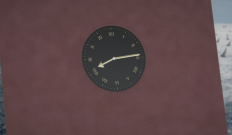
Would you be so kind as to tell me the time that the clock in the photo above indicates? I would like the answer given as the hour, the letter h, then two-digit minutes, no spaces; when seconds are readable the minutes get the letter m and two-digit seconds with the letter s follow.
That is 8h14
